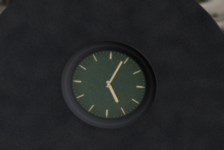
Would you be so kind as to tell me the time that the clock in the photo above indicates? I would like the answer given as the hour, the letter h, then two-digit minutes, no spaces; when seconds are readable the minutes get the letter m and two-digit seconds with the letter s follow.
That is 5h04
